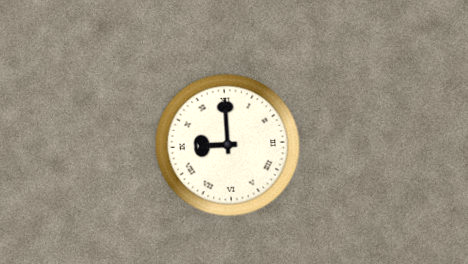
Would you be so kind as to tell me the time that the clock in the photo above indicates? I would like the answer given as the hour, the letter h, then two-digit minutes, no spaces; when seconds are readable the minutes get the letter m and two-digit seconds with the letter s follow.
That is 9h00
